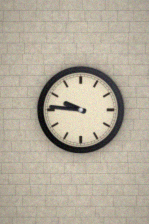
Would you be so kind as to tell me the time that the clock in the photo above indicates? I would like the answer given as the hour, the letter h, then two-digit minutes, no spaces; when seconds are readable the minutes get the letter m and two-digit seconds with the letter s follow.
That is 9h46
